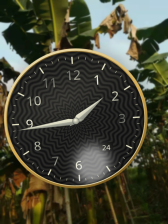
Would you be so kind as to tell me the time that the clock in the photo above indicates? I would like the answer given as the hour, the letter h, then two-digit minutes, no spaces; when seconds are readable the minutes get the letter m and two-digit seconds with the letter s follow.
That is 1h44
